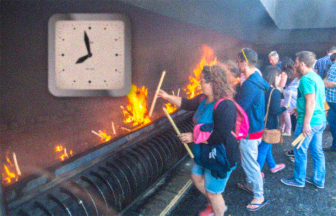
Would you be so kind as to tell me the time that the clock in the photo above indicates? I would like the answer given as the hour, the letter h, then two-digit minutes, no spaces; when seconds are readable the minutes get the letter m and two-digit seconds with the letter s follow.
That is 7h58
